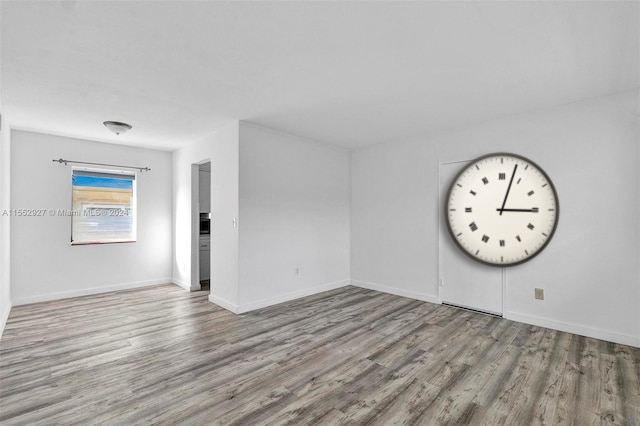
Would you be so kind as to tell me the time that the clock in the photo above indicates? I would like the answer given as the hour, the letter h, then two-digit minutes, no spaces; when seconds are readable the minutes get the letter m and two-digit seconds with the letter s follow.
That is 3h03
